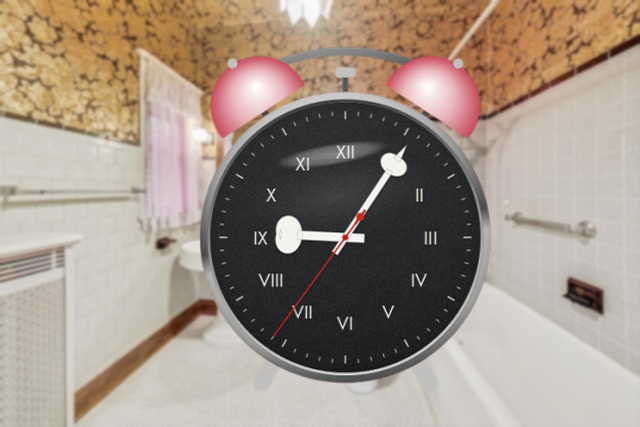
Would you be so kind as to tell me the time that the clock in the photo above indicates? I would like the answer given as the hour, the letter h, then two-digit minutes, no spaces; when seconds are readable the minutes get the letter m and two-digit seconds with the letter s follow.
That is 9h05m36s
